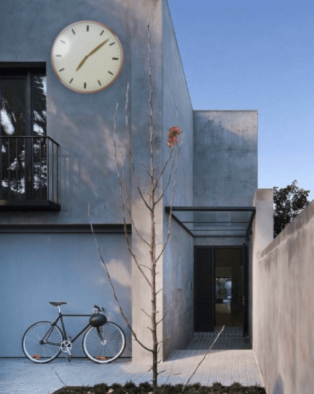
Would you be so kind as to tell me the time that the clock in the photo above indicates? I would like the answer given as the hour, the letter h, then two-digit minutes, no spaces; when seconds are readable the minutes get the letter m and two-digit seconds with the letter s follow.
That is 7h08
